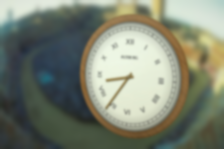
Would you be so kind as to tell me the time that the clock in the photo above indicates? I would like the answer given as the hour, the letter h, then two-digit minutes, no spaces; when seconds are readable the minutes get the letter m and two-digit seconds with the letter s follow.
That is 8h36
